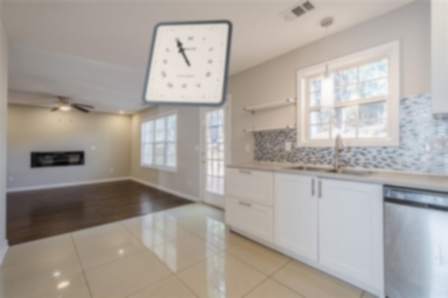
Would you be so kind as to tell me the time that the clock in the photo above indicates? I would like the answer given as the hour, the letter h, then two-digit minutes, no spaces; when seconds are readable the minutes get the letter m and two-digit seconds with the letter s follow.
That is 10h55
